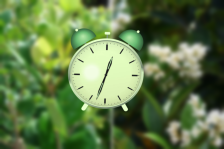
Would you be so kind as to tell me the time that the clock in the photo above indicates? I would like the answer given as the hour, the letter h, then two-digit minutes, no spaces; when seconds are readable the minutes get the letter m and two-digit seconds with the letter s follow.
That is 12h33
